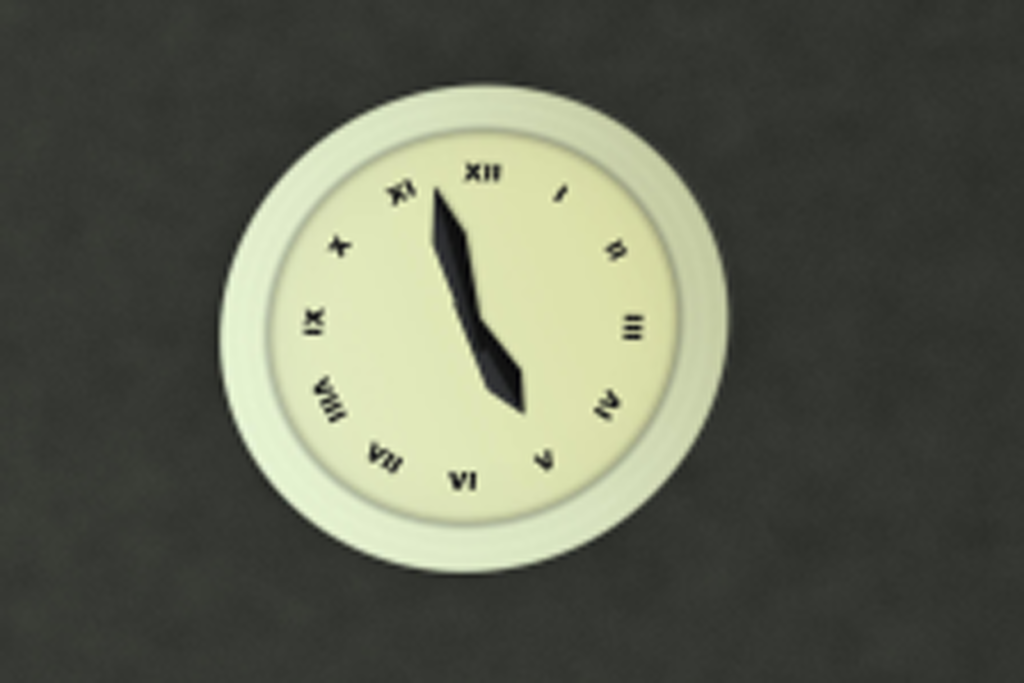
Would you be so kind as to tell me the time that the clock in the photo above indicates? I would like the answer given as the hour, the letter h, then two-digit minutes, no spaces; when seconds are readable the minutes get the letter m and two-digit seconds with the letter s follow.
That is 4h57
